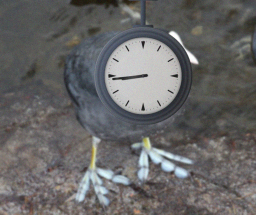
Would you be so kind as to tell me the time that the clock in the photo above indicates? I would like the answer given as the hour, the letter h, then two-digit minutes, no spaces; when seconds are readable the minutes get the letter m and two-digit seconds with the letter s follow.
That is 8h44
